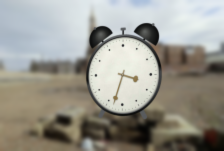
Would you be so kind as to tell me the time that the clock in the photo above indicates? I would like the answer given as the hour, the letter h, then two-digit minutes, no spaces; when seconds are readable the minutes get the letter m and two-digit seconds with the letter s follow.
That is 3h33
